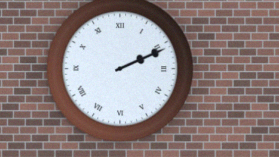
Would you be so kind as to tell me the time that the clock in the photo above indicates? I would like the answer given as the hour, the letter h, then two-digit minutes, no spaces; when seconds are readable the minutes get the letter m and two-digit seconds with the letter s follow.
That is 2h11
